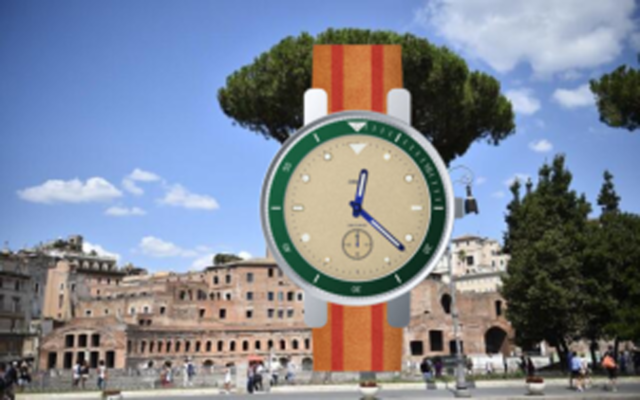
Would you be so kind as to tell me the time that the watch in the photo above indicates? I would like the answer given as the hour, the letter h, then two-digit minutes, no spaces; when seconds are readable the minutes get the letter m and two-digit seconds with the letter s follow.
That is 12h22
